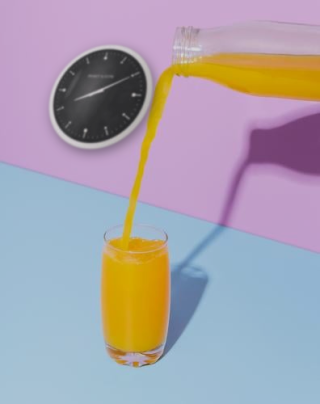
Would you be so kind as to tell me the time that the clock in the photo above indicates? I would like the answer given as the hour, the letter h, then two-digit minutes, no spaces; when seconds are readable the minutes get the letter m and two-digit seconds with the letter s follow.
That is 8h10
